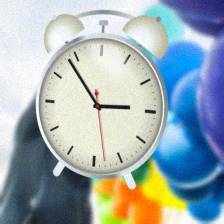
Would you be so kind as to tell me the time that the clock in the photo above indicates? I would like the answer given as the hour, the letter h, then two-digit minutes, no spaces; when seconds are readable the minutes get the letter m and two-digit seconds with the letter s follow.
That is 2h53m28s
